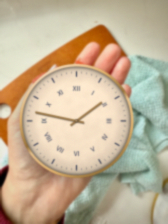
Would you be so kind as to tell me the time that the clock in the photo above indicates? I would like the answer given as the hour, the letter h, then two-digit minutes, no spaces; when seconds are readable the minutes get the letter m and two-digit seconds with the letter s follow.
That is 1h47
